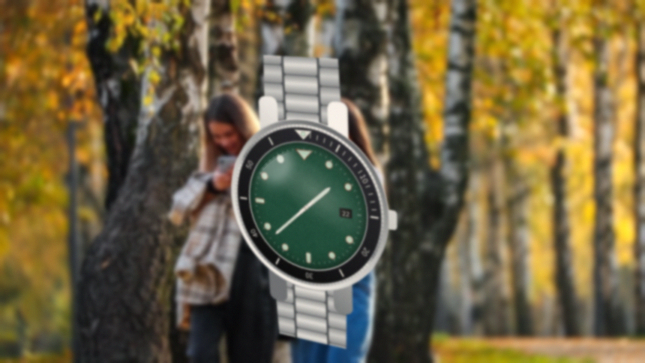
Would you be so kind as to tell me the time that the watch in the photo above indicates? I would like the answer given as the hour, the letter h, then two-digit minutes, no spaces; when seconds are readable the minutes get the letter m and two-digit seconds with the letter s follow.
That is 1h38
